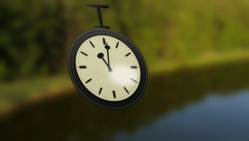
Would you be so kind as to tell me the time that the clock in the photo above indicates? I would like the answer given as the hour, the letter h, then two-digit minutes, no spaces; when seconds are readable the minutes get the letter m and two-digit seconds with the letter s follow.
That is 11h01
